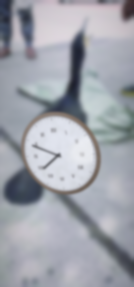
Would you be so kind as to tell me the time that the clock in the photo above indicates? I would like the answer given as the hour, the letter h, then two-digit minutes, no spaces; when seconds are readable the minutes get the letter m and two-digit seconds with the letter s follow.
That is 7h49
